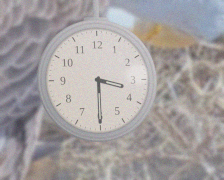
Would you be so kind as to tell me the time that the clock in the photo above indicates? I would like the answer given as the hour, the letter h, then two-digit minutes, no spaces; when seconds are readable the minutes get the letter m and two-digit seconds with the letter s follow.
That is 3h30
